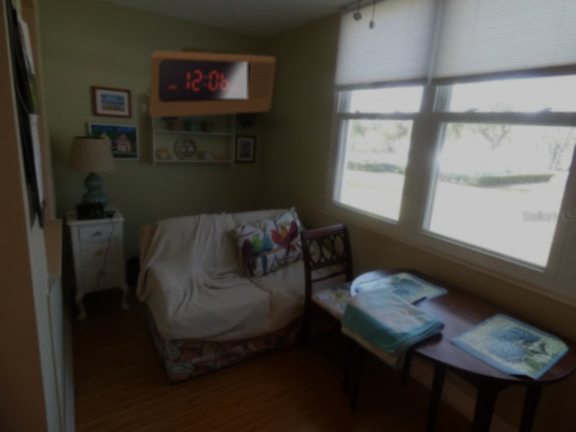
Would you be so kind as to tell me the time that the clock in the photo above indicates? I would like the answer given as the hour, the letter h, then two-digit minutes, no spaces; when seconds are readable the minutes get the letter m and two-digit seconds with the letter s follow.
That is 12h06
